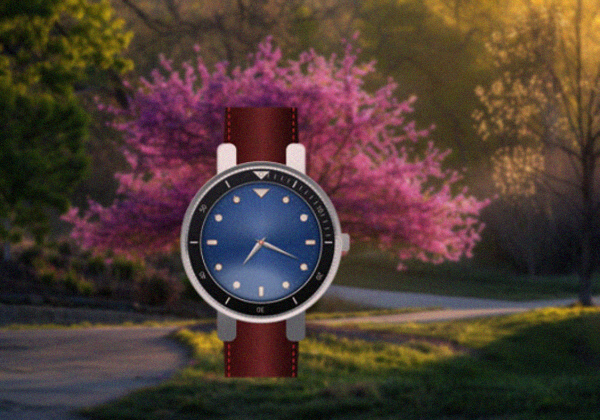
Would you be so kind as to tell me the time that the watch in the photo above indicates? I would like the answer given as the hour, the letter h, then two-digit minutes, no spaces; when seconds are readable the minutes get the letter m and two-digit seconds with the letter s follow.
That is 7h19
